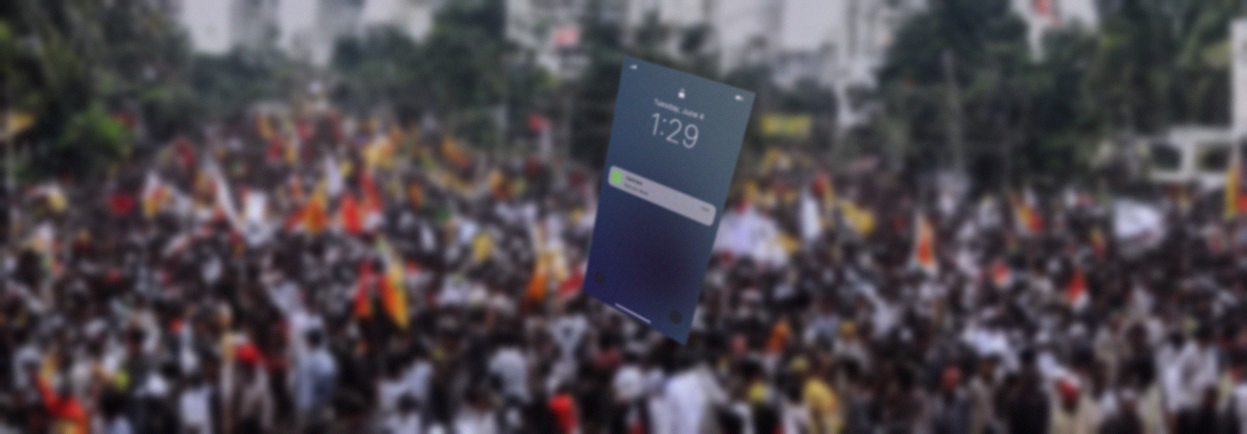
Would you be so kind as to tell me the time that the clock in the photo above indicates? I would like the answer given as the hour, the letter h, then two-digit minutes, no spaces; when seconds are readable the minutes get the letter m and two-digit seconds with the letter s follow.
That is 1h29
